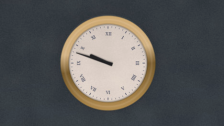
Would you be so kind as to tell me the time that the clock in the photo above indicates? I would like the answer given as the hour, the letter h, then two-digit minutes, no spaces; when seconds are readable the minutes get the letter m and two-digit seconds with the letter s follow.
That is 9h48
